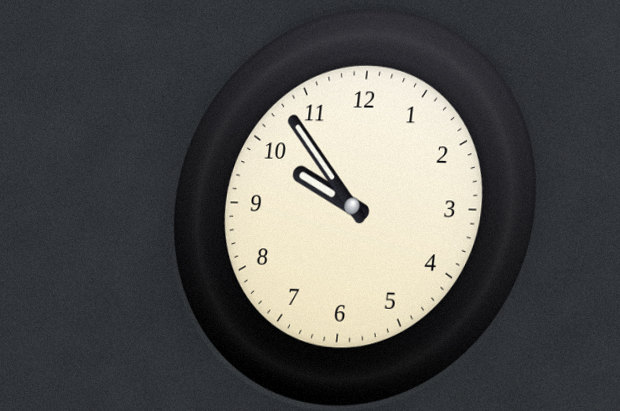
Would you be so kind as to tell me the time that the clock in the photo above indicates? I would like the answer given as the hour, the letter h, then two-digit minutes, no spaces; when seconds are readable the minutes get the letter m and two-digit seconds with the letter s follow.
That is 9h53
